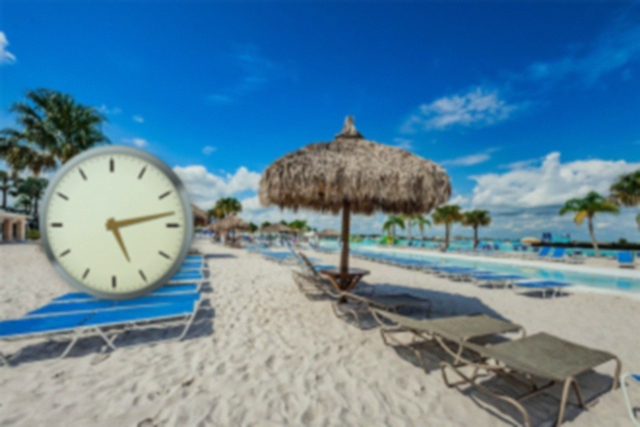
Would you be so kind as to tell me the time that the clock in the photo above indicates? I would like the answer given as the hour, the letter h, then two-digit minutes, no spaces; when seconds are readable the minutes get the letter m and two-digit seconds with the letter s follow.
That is 5h13
